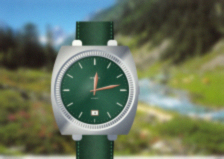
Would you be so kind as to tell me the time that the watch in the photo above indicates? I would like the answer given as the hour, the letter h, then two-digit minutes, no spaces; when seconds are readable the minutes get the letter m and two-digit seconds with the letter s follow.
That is 12h13
